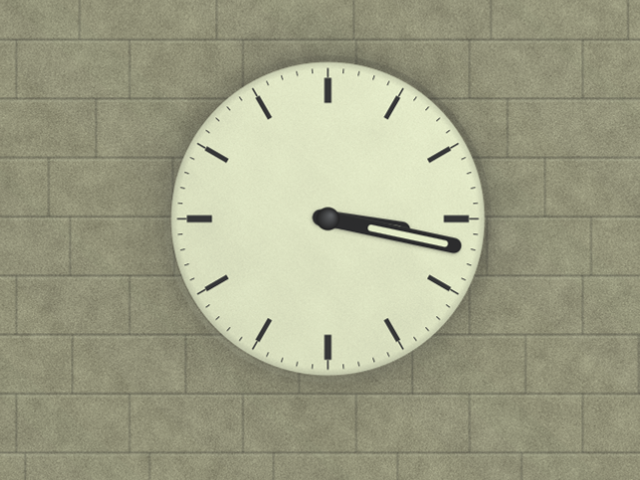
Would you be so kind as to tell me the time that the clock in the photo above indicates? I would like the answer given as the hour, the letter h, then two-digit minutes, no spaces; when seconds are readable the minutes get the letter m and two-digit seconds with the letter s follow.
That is 3h17
